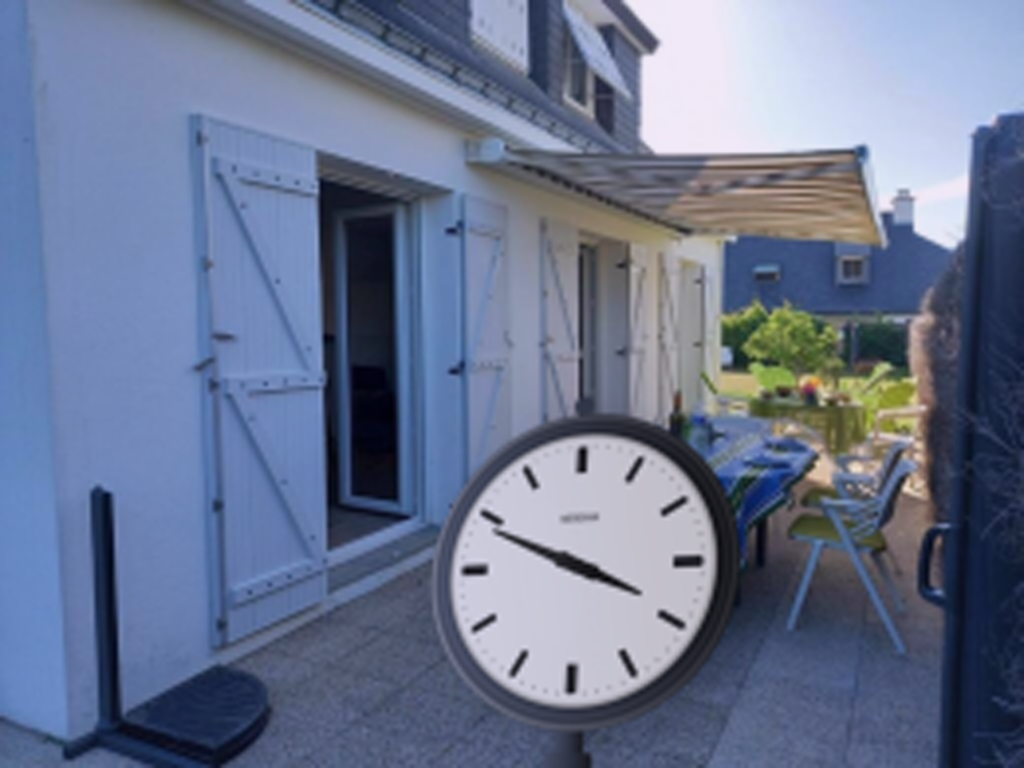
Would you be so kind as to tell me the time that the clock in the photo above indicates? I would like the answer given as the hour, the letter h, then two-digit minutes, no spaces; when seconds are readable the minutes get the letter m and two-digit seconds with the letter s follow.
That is 3h49
